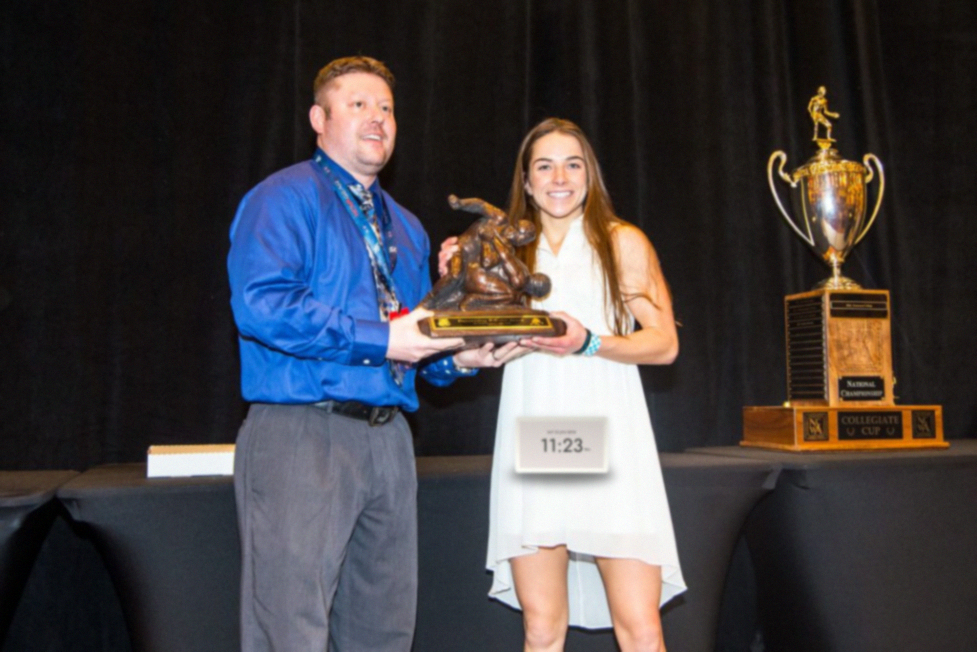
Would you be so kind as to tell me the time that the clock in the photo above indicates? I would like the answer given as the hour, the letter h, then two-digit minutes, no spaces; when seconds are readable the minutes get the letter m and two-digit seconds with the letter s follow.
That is 11h23
